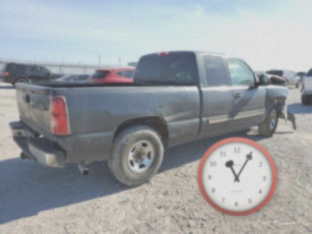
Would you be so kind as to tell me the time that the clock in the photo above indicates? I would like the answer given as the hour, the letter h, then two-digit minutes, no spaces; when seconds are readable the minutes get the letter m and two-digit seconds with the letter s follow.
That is 11h05
